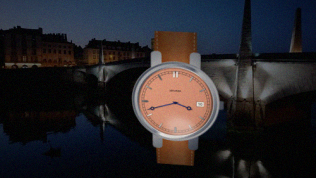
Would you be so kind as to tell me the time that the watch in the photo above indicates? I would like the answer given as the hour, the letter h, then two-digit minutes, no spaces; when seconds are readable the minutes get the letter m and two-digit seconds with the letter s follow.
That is 3h42
